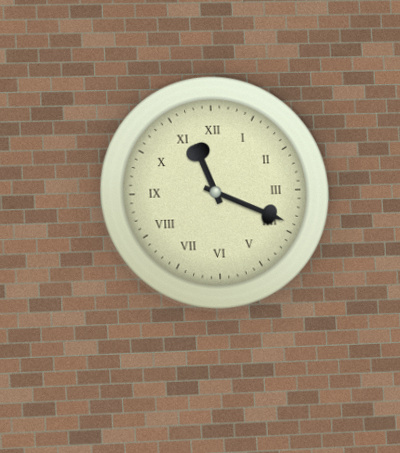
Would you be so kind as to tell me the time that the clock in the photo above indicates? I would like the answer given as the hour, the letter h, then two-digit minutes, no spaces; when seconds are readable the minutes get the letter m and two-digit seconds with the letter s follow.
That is 11h19
